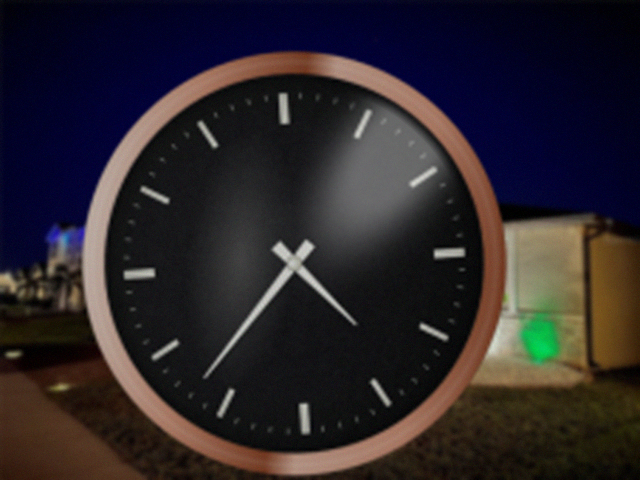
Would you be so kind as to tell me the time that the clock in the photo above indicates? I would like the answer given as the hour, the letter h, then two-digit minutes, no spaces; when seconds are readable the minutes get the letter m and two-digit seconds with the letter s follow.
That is 4h37
